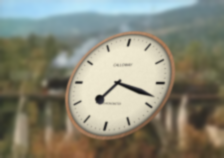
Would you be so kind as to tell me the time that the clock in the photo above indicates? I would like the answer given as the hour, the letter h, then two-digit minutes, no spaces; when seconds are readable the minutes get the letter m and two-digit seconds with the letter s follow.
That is 7h18
